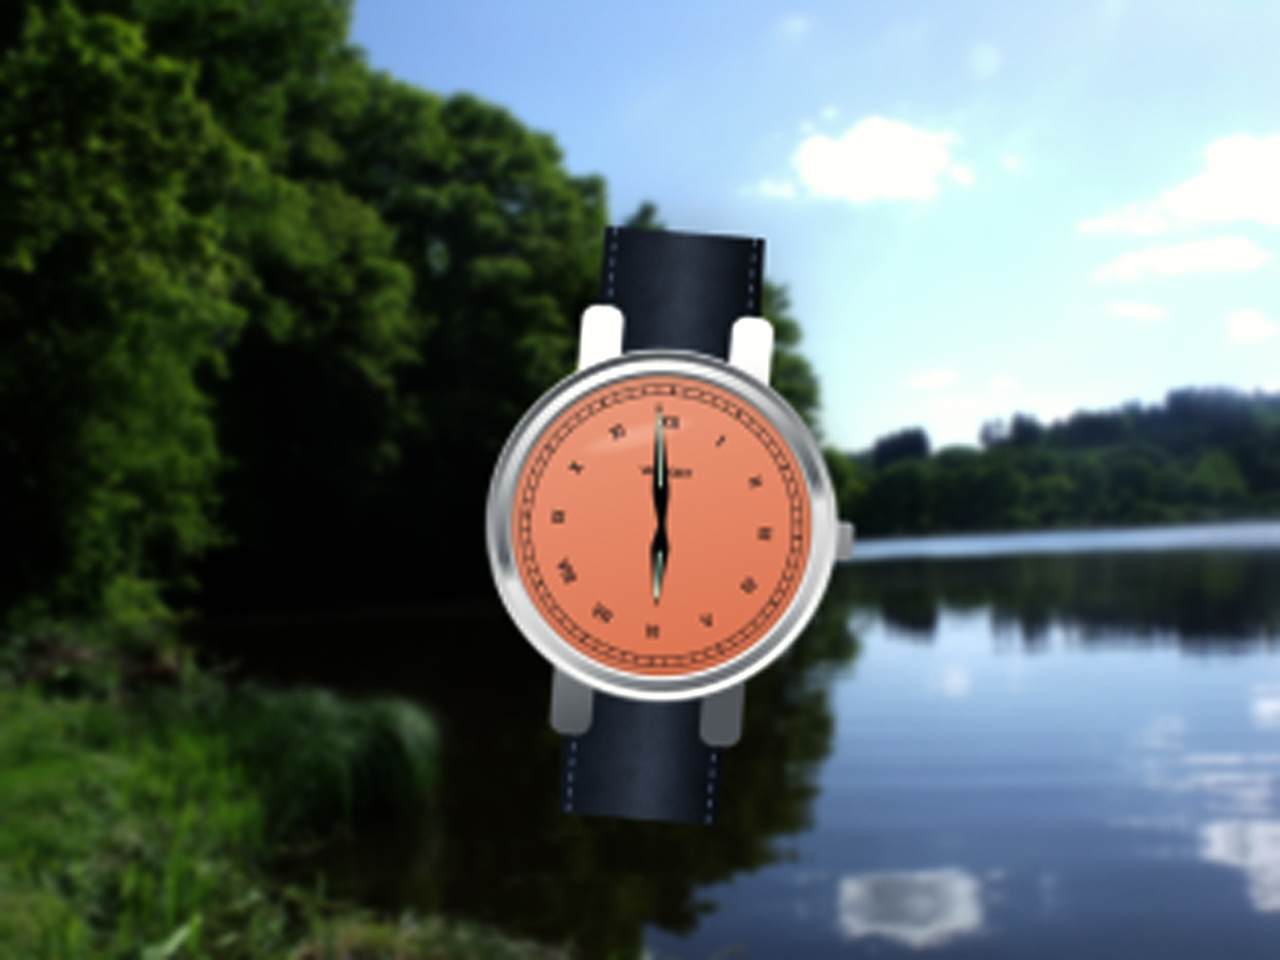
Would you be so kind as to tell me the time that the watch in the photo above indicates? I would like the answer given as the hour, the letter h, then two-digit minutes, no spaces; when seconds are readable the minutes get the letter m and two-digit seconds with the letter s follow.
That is 5h59
